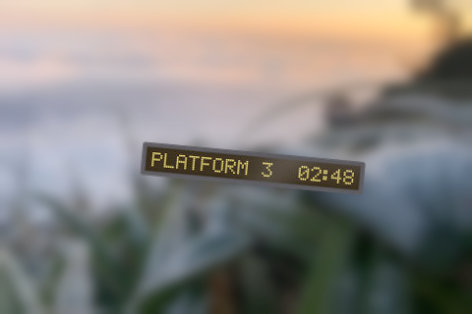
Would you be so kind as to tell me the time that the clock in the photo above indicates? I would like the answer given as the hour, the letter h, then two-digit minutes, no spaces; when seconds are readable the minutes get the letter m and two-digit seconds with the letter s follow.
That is 2h48
